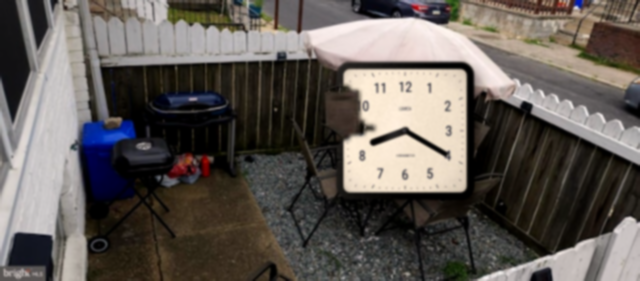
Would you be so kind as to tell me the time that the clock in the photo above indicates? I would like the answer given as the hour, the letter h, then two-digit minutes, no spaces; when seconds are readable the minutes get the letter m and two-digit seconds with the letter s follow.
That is 8h20
